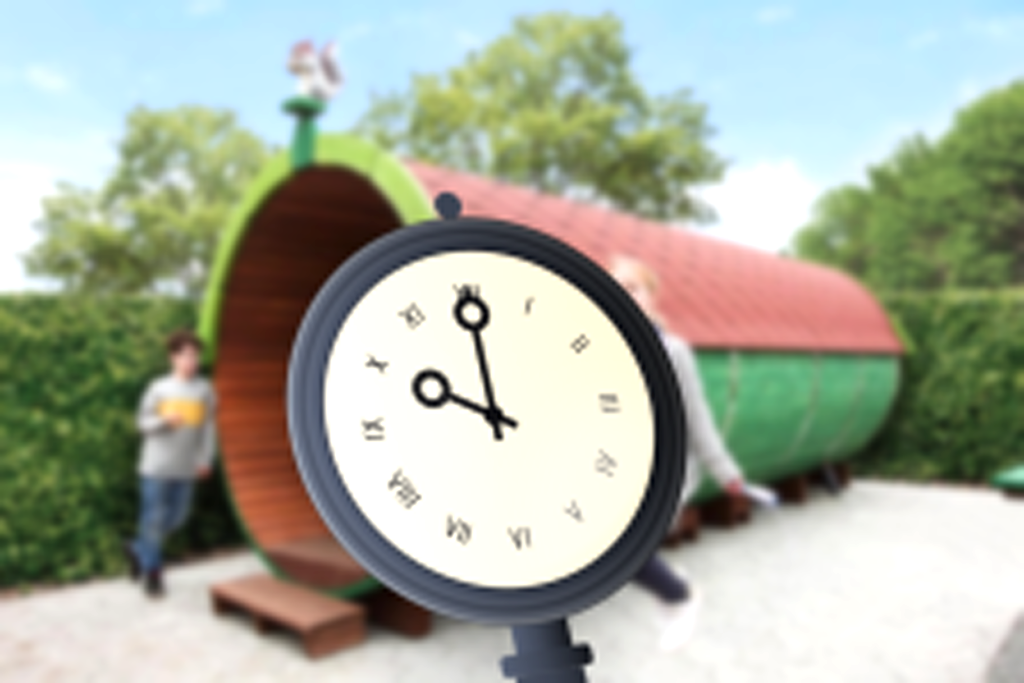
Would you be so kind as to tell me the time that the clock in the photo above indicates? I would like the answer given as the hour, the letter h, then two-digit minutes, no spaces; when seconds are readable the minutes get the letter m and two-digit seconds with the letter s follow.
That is 10h00
